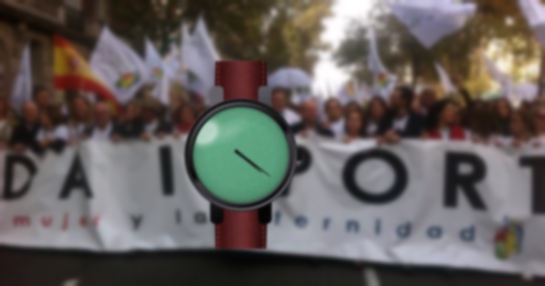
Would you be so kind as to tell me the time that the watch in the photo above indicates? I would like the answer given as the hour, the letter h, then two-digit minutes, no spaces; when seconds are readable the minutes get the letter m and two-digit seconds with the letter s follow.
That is 4h21
